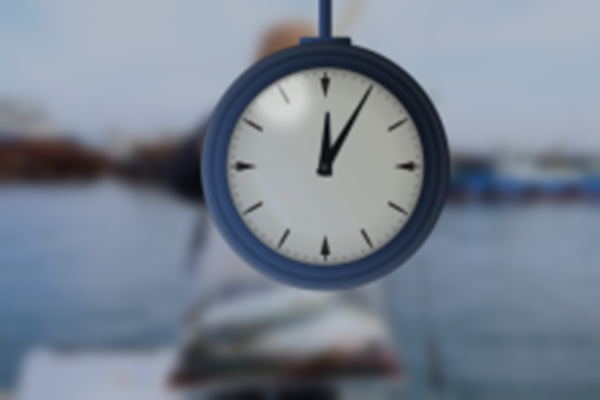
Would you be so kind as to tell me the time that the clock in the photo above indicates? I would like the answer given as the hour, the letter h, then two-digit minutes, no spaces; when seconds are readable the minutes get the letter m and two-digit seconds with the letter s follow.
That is 12h05
